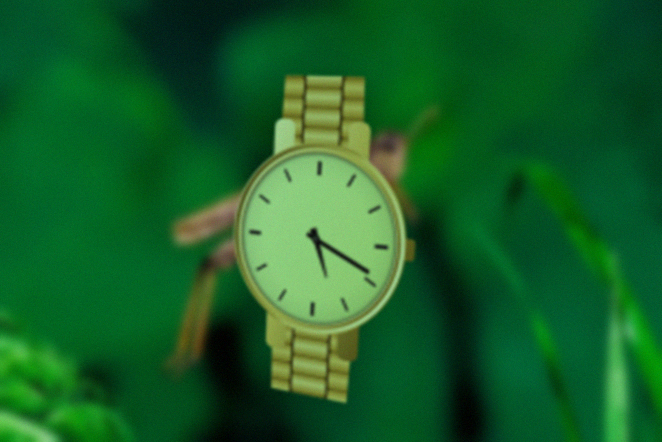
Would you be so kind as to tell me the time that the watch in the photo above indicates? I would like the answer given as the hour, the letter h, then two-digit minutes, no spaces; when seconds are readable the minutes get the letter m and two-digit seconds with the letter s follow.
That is 5h19
